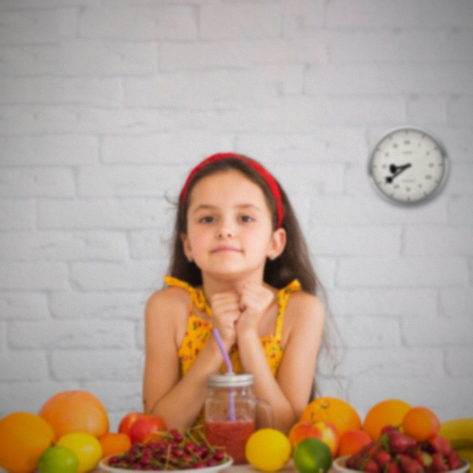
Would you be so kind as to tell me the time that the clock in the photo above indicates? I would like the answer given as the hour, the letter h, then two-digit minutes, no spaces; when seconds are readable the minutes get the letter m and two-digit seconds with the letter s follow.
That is 8h39
